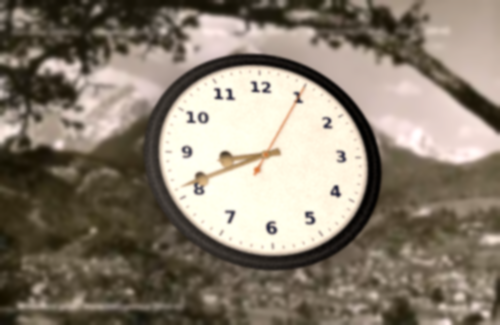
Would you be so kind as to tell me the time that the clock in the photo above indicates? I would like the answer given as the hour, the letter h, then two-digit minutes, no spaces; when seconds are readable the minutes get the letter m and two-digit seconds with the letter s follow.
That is 8h41m05s
